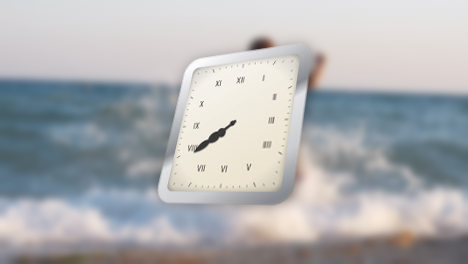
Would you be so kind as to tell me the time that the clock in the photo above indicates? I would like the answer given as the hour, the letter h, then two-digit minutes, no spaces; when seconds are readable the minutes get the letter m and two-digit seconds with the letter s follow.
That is 7h39
